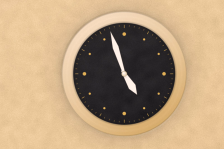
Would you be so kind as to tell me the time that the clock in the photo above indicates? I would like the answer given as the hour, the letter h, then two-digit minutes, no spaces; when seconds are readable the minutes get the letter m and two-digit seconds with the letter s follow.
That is 4h57
